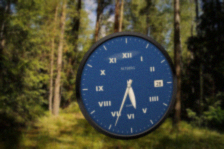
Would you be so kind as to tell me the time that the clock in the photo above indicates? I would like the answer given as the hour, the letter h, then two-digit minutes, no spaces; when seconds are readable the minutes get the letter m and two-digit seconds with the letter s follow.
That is 5h34
